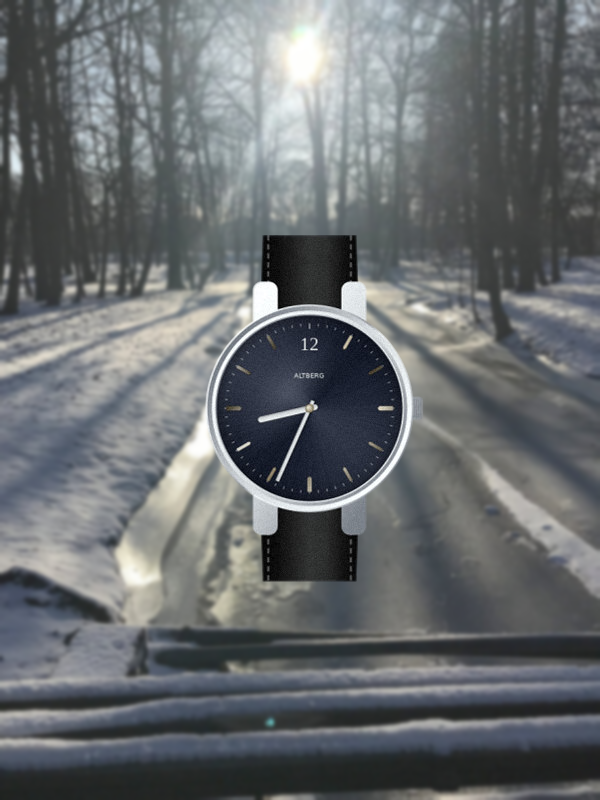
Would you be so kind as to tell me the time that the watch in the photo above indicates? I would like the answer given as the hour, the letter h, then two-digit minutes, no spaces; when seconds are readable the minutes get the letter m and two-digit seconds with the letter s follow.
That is 8h34
